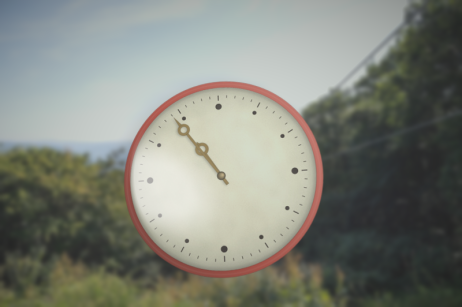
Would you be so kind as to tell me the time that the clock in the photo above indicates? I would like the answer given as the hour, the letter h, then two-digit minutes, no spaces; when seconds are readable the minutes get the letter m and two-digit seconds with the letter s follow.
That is 10h54
